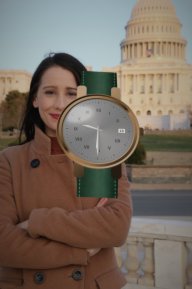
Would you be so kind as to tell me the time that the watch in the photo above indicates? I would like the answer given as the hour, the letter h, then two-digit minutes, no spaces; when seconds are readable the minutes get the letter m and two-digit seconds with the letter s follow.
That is 9h30
